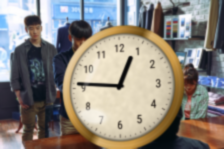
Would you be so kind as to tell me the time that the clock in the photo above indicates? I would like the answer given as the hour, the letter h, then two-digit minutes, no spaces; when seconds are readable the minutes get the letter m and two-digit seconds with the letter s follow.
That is 12h46
